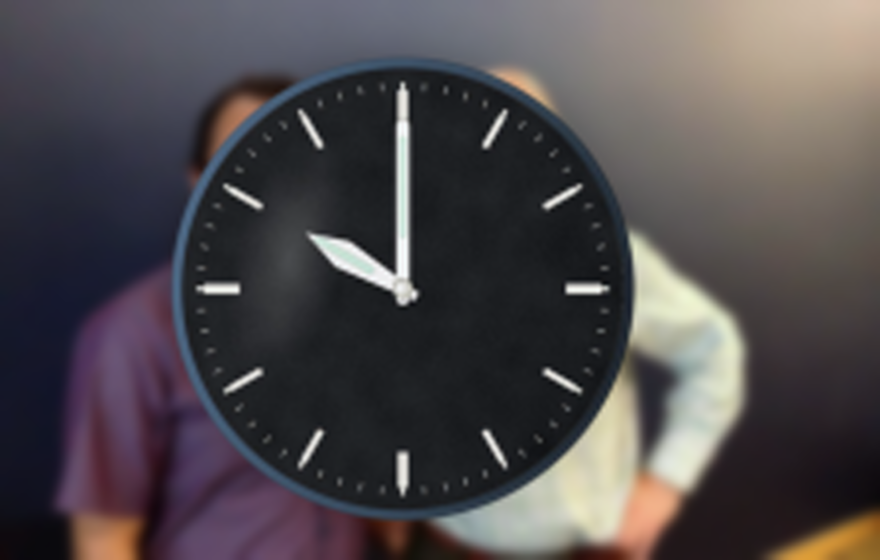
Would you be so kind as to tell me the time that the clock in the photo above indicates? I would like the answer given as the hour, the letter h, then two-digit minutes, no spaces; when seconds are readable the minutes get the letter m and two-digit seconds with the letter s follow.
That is 10h00
